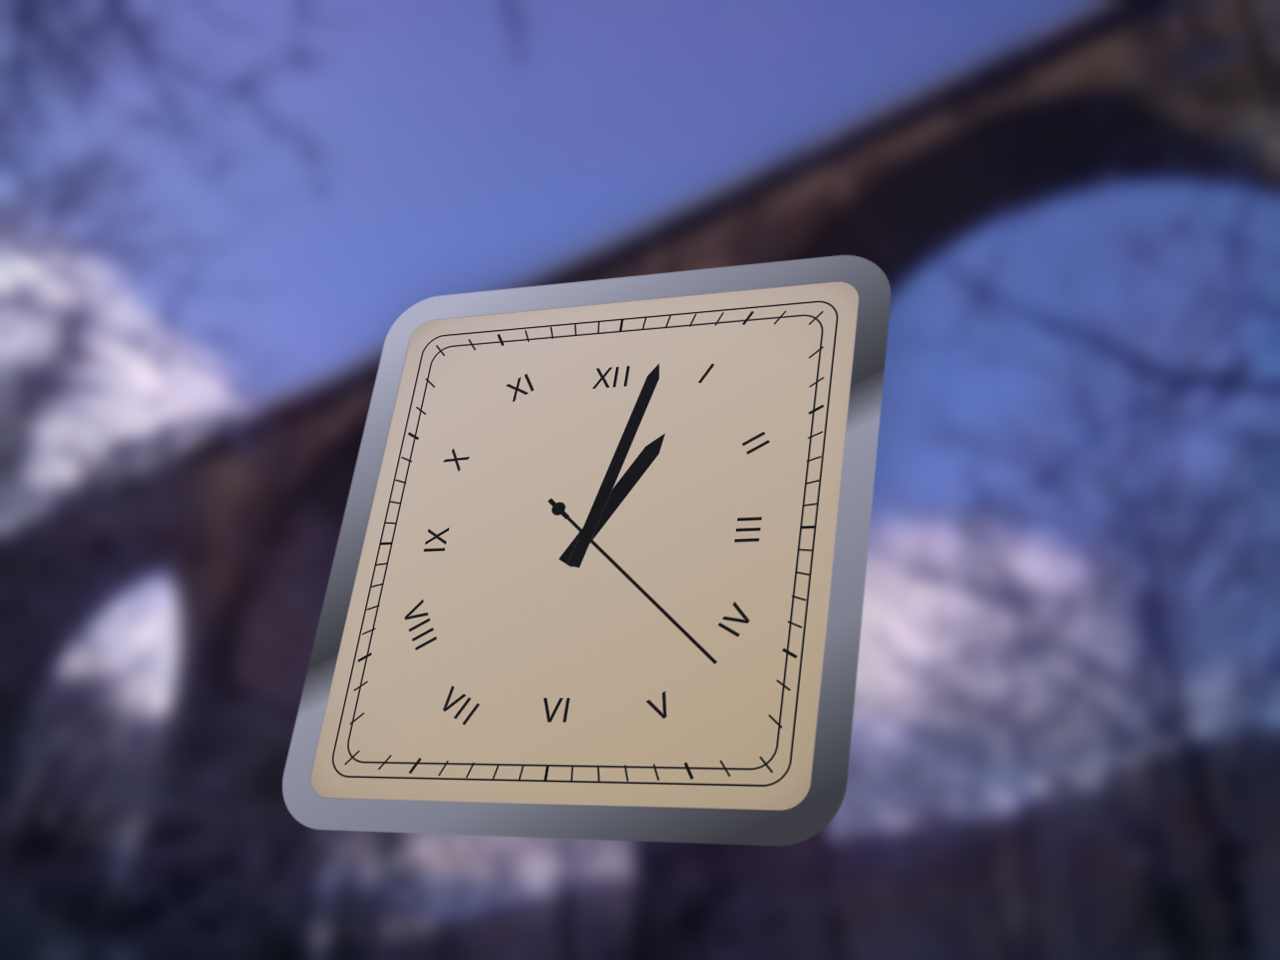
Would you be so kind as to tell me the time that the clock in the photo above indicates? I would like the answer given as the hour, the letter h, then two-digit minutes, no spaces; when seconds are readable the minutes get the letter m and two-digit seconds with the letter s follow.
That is 1h02m22s
